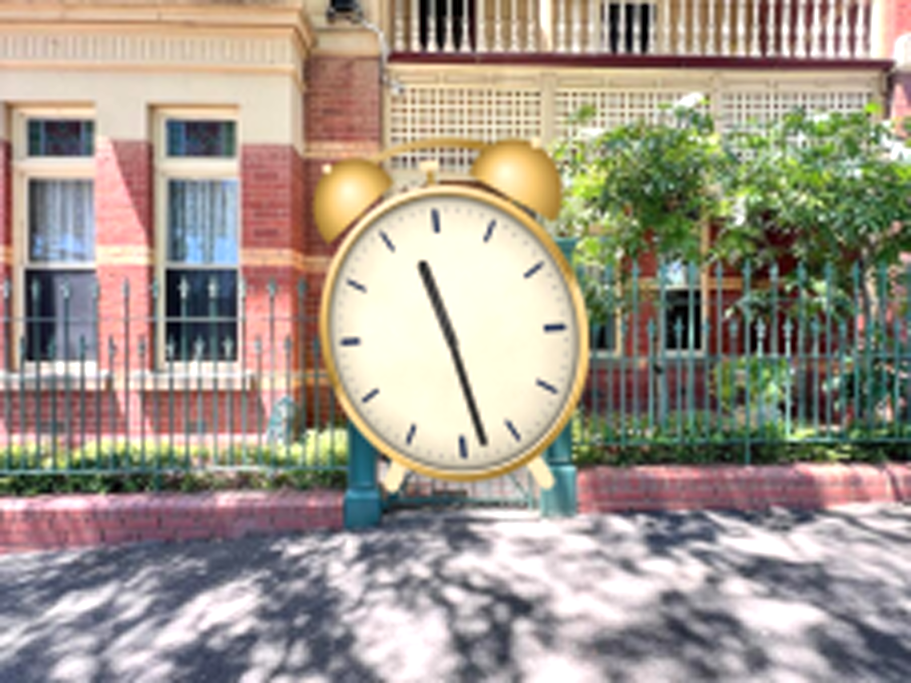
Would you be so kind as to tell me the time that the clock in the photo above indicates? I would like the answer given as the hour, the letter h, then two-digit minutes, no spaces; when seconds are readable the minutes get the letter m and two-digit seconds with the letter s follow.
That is 11h28
